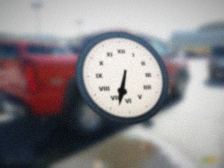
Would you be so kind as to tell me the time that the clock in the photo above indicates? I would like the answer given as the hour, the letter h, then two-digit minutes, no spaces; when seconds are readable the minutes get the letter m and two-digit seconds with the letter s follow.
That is 6h33
